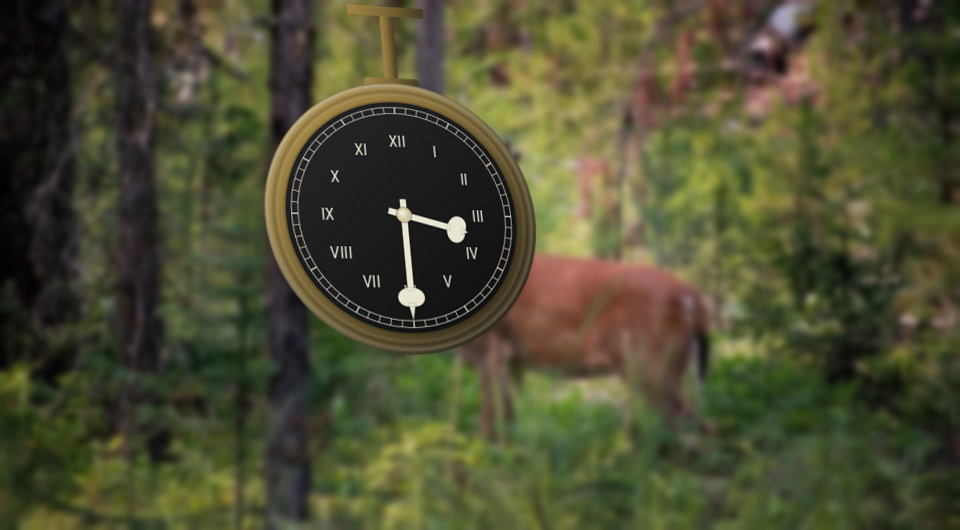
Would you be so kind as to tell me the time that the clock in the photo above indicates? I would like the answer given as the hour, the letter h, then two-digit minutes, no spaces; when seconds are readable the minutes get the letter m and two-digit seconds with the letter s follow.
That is 3h30
